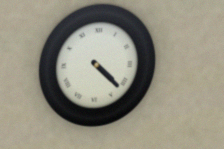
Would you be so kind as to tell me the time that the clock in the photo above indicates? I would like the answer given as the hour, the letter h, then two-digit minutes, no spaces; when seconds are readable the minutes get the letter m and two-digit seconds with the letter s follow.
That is 4h22
